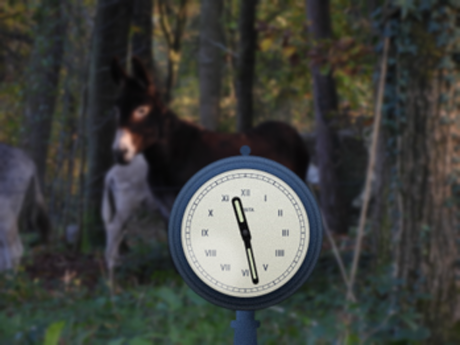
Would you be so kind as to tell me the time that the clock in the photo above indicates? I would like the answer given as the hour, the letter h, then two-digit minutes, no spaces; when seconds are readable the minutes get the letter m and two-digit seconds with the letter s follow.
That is 11h28
